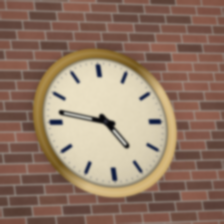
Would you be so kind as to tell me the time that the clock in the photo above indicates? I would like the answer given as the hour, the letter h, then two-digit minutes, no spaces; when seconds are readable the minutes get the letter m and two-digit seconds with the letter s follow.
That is 4h47
